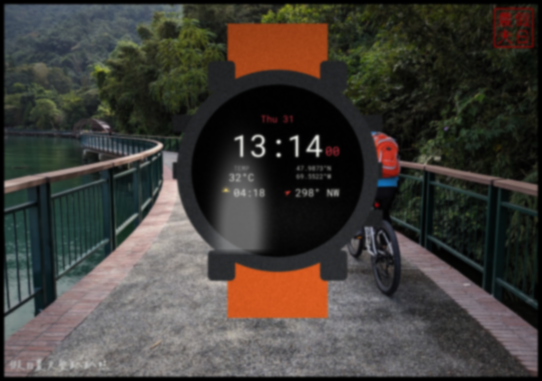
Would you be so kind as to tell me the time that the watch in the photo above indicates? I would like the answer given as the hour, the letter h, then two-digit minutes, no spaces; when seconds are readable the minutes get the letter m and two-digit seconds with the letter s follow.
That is 13h14m00s
